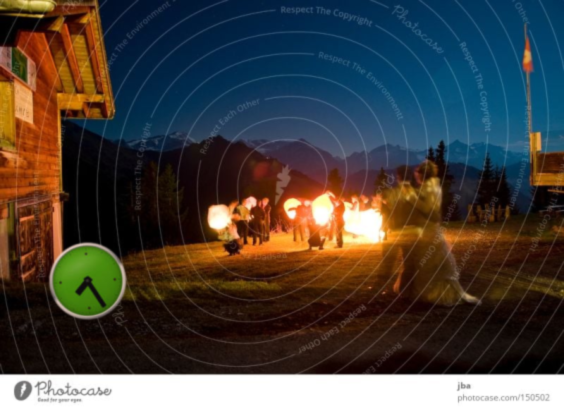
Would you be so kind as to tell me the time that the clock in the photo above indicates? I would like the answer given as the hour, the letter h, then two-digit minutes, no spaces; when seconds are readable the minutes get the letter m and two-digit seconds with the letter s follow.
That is 7h25
